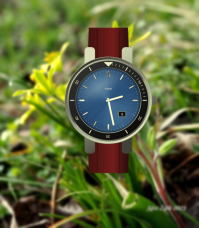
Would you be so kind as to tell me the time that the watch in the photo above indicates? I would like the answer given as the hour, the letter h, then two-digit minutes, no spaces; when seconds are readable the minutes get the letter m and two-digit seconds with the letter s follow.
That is 2h28
